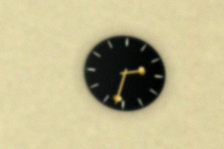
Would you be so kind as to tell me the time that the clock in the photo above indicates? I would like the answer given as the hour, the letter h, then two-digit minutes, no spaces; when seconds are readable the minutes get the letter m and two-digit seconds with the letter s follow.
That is 2h32
